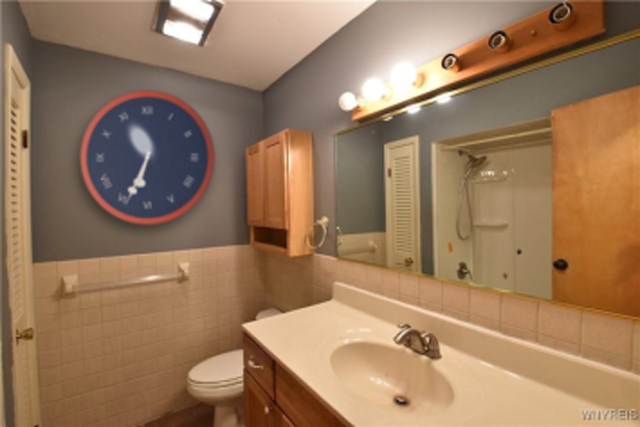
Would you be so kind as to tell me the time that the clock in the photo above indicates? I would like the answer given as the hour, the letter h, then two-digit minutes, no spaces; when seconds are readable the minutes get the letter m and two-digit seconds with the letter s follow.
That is 6h34
